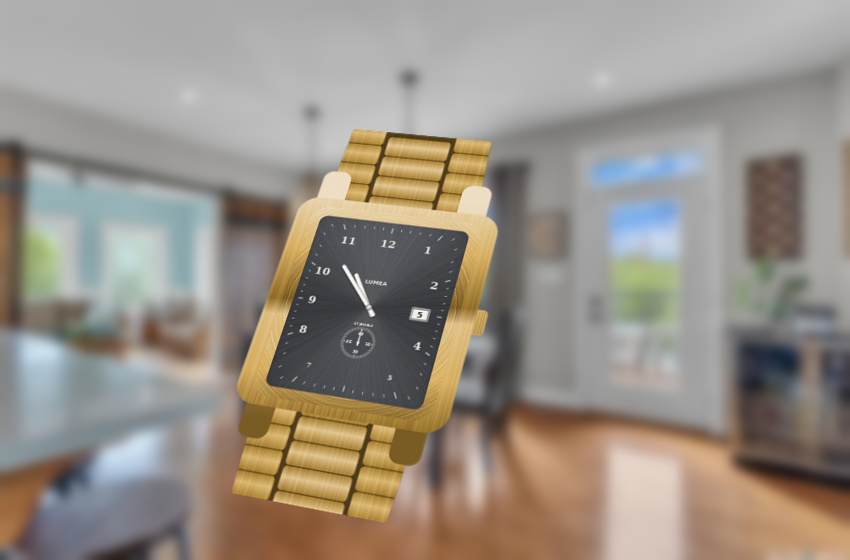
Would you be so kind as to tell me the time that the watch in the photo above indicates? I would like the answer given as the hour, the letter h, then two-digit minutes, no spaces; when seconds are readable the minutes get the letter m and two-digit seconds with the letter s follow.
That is 10h53
